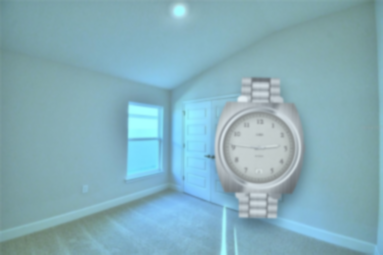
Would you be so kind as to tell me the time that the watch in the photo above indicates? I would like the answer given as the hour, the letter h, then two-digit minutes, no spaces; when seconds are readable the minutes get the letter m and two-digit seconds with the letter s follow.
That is 2h46
